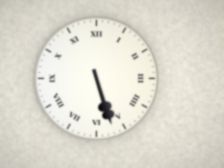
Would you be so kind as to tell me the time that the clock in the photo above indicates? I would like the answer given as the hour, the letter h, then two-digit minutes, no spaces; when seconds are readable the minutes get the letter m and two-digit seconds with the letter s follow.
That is 5h27
